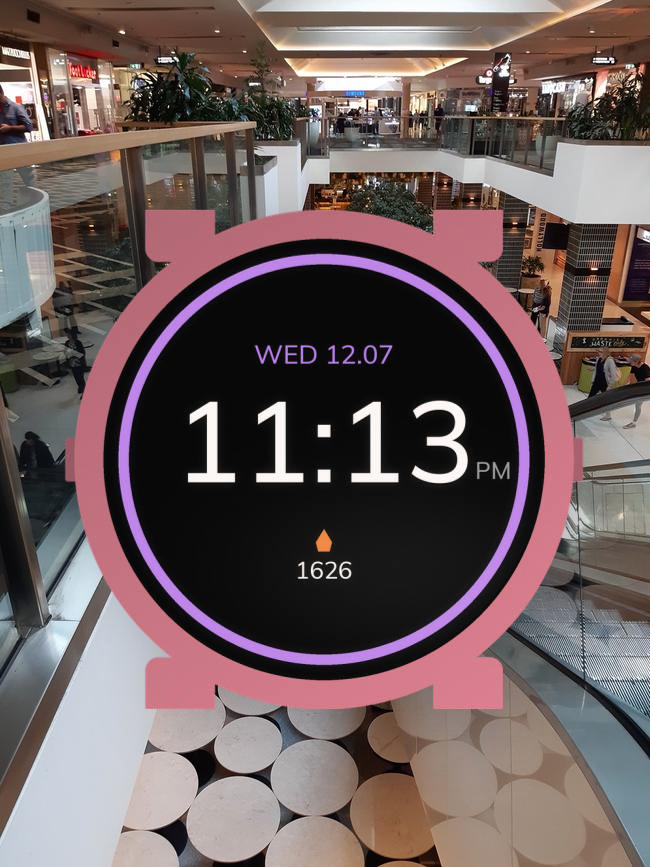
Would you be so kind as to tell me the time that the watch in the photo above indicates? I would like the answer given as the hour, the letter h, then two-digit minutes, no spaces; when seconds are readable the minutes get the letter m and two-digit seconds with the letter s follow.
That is 11h13
